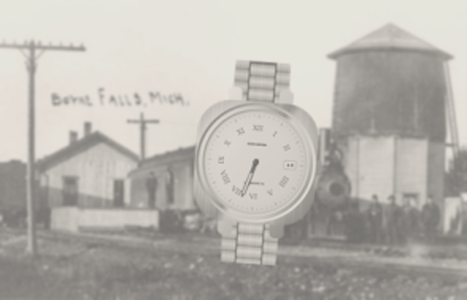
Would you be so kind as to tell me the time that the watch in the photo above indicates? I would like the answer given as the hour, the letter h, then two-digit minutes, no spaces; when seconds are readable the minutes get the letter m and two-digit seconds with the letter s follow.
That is 6h33
